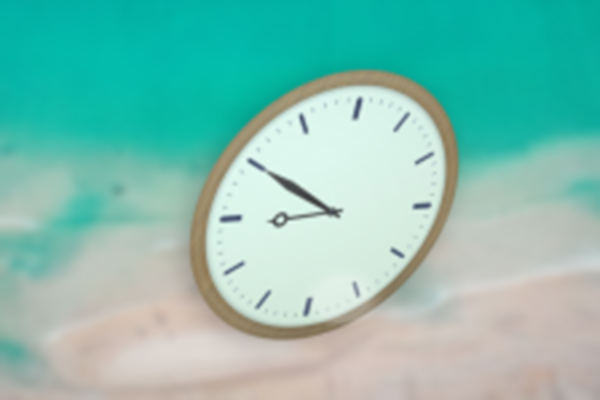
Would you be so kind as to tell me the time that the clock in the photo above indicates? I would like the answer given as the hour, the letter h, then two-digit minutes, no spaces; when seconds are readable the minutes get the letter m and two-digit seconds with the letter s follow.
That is 8h50
